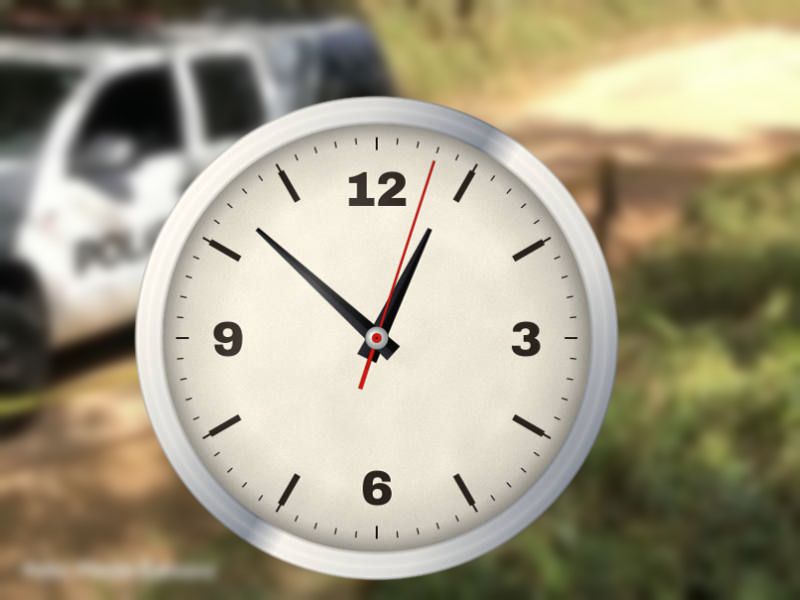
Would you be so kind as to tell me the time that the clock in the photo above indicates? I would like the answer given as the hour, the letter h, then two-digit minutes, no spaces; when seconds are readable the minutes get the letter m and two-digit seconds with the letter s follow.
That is 12h52m03s
